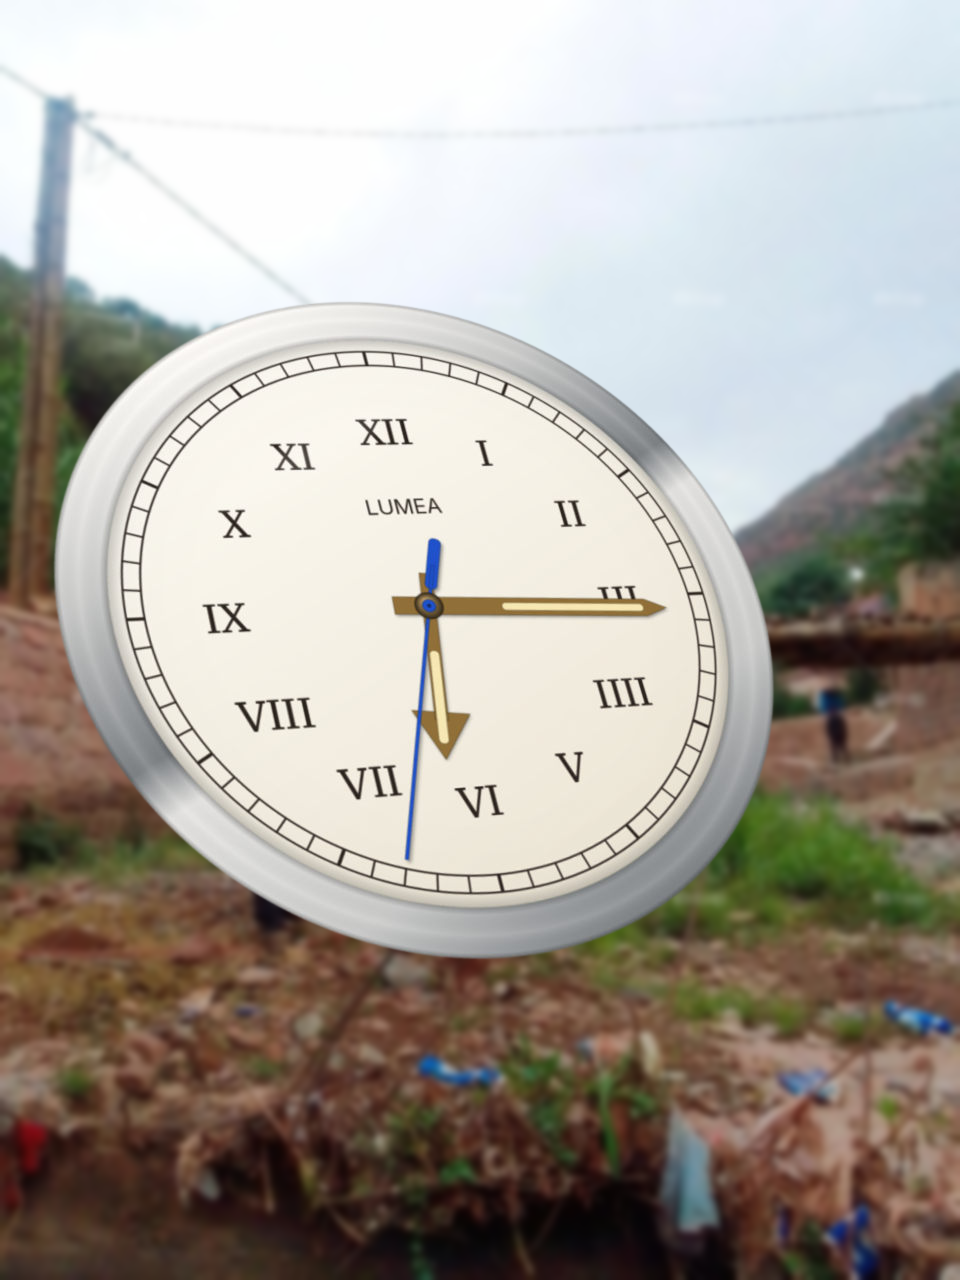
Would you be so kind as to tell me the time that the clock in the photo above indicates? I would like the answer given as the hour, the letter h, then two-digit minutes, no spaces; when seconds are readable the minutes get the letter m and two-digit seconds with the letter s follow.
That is 6h15m33s
